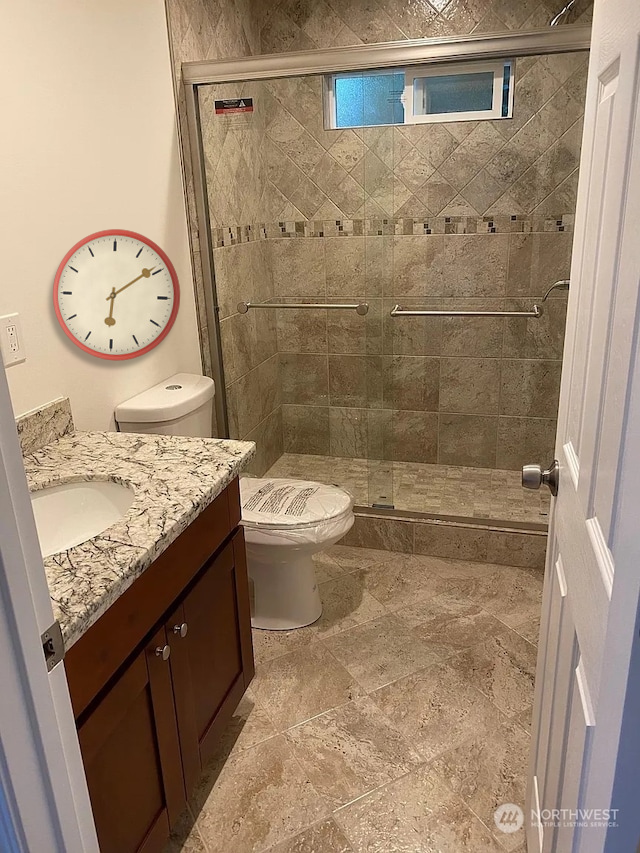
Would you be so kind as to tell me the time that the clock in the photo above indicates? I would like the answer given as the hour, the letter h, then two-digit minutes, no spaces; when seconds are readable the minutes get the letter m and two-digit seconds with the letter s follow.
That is 6h09
